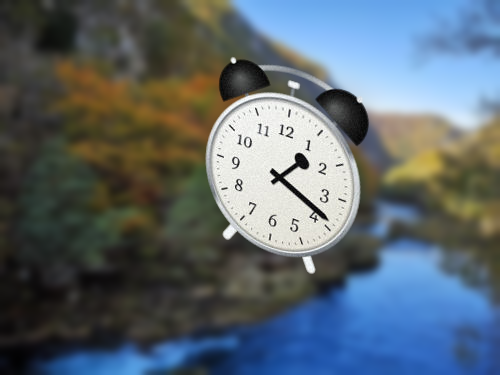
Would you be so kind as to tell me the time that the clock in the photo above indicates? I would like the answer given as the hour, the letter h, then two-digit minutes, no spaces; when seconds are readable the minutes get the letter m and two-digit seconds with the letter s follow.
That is 1h19
